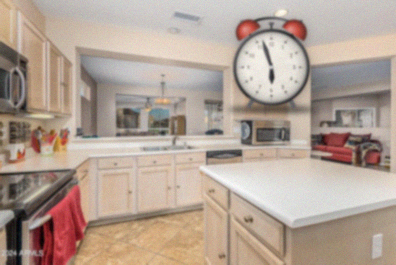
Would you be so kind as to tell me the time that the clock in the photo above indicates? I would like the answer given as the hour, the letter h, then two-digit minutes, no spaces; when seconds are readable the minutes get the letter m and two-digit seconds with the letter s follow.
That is 5h57
